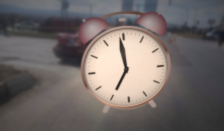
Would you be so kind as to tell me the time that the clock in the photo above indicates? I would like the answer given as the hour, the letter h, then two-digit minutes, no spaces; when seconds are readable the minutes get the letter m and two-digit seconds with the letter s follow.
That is 6h59
